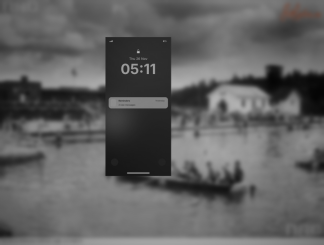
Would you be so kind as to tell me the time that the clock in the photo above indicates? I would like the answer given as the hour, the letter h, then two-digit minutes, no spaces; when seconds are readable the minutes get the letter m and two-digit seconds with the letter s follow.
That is 5h11
